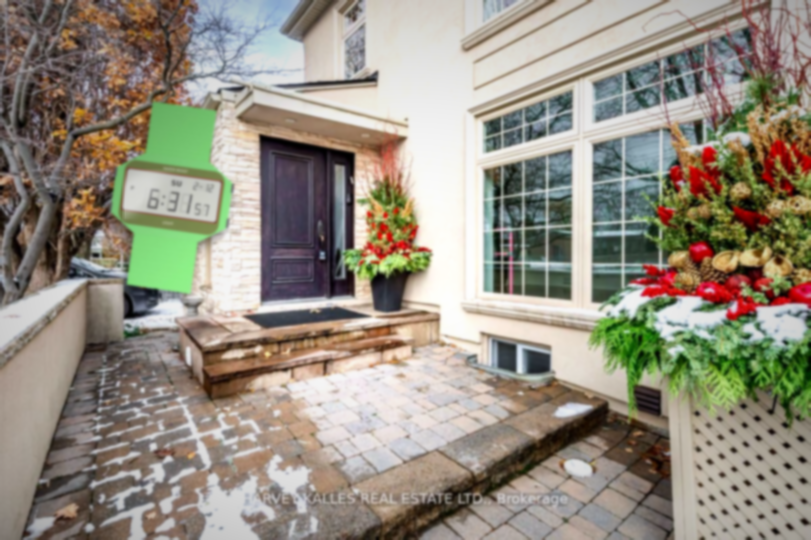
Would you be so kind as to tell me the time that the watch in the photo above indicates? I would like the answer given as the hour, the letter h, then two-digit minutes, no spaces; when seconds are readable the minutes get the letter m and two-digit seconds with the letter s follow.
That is 6h31
